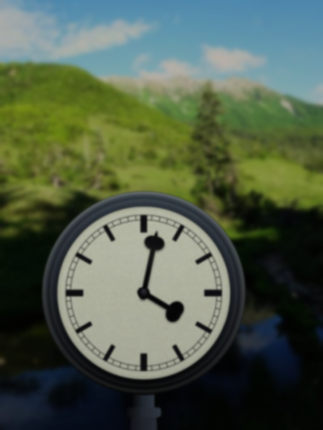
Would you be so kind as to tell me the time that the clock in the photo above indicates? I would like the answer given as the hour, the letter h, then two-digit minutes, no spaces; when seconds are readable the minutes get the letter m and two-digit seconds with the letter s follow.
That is 4h02
